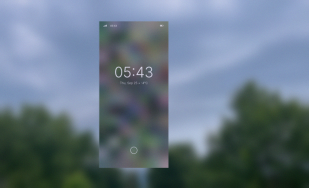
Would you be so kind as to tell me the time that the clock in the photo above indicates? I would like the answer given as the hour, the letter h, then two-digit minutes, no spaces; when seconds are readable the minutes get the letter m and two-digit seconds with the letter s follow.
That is 5h43
